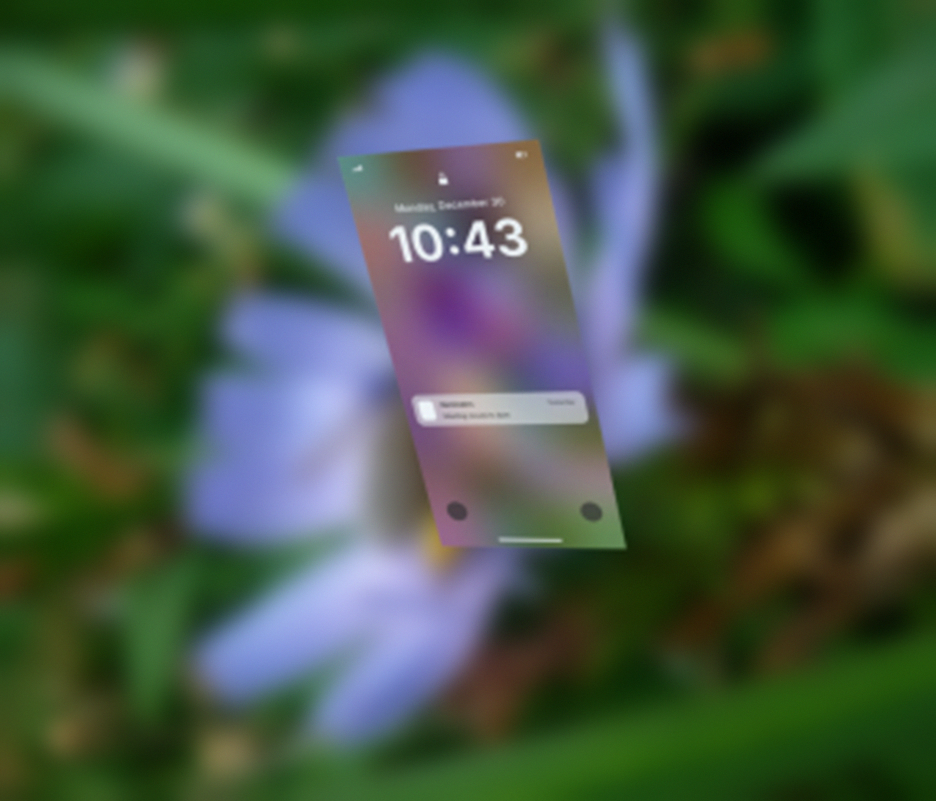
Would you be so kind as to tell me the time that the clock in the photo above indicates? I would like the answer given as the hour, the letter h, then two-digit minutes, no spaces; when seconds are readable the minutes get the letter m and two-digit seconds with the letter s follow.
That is 10h43
